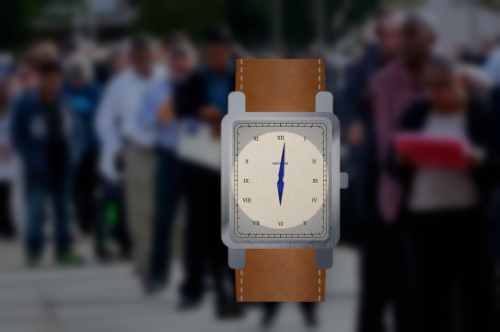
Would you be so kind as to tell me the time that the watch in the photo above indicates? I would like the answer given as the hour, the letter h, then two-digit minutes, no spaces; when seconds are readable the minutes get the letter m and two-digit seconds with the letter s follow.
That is 6h01
